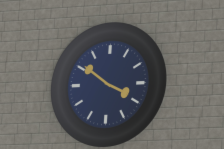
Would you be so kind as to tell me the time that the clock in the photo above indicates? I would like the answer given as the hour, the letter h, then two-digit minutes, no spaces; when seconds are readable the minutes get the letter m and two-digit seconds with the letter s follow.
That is 3h51
